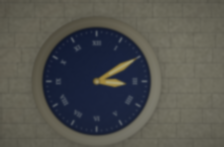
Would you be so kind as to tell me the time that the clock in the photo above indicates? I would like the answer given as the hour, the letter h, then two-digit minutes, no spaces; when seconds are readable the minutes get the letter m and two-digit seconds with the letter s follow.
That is 3h10
